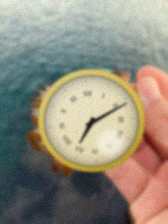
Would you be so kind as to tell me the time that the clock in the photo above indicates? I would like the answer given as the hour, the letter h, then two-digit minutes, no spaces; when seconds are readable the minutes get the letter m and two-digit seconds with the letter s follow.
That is 7h11
